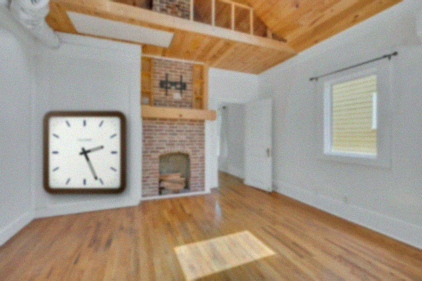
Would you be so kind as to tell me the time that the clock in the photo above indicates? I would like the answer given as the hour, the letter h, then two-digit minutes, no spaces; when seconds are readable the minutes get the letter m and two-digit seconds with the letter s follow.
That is 2h26
